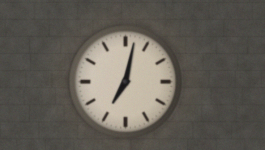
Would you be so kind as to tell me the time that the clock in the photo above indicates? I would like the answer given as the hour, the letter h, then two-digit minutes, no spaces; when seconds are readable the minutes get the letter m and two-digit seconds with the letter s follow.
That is 7h02
